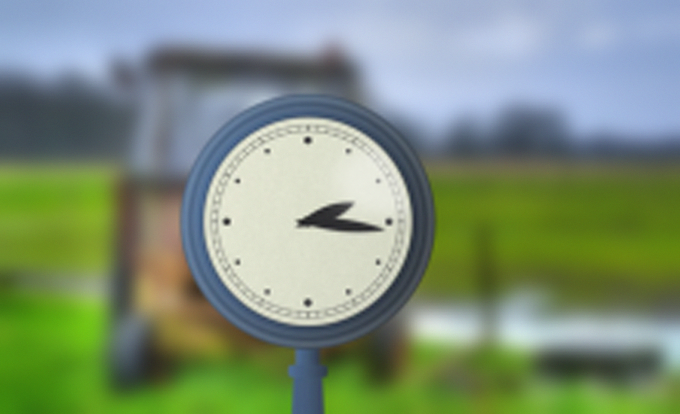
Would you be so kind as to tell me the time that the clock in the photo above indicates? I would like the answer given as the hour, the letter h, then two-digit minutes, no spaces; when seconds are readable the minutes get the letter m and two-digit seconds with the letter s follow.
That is 2h16
